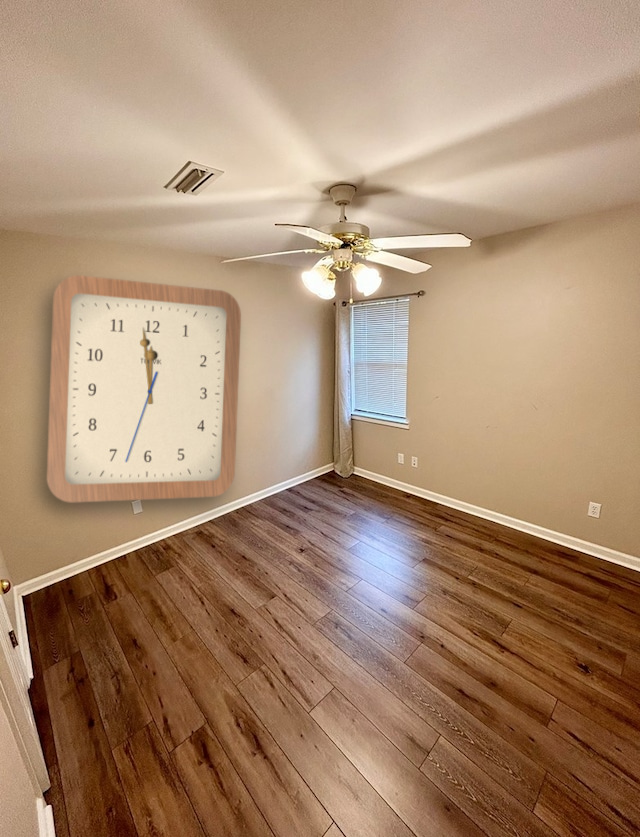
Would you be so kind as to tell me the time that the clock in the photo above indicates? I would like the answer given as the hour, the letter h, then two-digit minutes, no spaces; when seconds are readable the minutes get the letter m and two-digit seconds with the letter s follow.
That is 11h58m33s
